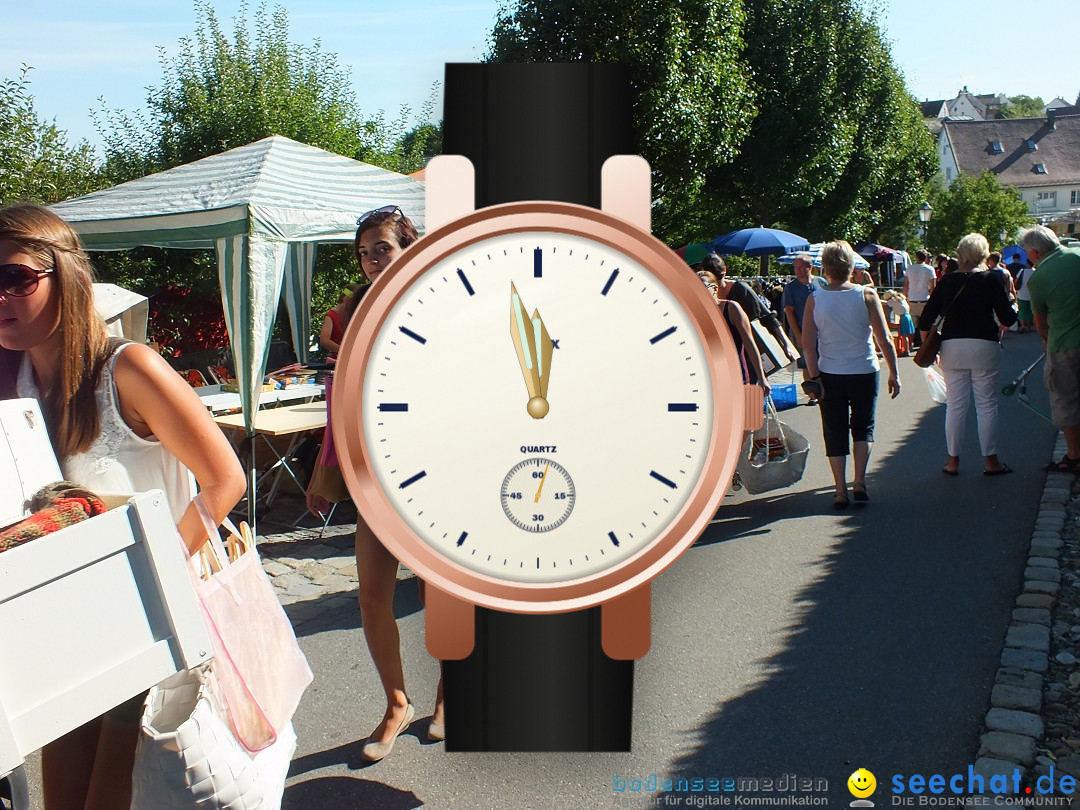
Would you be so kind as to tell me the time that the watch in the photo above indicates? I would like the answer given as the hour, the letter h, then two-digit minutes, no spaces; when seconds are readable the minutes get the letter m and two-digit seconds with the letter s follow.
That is 11h58m03s
